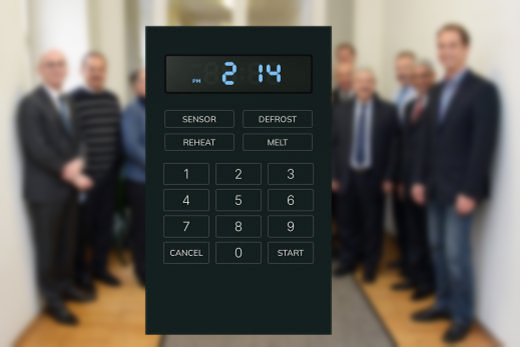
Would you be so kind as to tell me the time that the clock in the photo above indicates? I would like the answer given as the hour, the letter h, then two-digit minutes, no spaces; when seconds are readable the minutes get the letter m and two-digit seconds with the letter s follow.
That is 2h14
